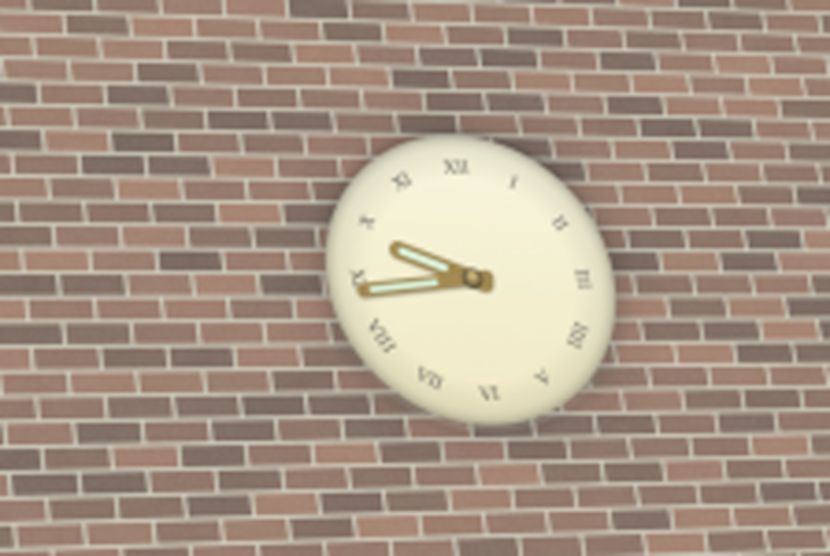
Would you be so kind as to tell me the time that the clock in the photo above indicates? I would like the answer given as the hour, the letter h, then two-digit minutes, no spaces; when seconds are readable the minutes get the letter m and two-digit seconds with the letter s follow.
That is 9h44
